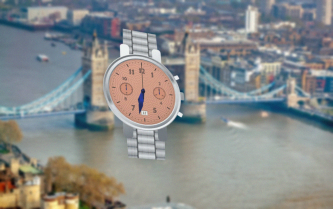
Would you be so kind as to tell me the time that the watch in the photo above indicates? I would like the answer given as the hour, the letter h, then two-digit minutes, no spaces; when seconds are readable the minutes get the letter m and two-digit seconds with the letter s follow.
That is 6h32
